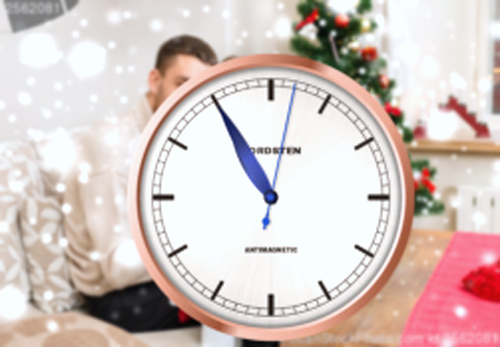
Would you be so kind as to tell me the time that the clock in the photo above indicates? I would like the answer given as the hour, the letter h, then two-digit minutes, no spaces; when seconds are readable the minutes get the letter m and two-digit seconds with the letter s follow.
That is 10h55m02s
